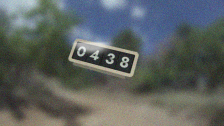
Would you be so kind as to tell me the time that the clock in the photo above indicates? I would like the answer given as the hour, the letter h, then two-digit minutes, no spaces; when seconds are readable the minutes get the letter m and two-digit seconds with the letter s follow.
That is 4h38
